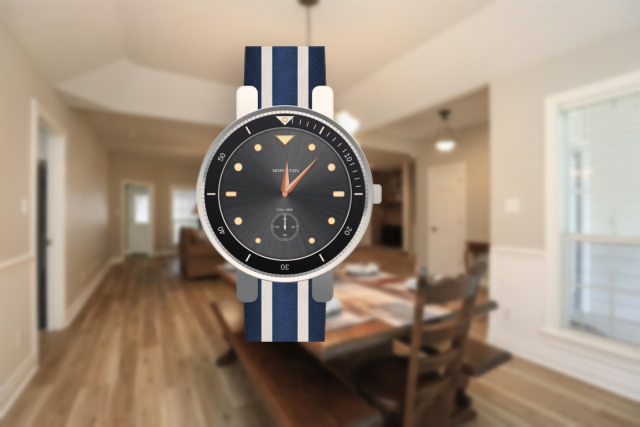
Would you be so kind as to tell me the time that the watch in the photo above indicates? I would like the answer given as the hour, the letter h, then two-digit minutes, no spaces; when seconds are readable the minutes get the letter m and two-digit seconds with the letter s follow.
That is 12h07
